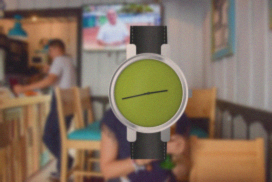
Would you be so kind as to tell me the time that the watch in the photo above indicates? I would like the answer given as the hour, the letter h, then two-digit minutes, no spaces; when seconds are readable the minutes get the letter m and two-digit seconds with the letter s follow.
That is 2h43
